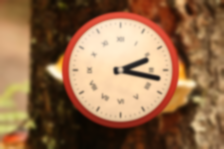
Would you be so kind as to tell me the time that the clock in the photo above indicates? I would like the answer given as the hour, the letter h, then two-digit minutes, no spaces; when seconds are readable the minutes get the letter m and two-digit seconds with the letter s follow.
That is 2h17
